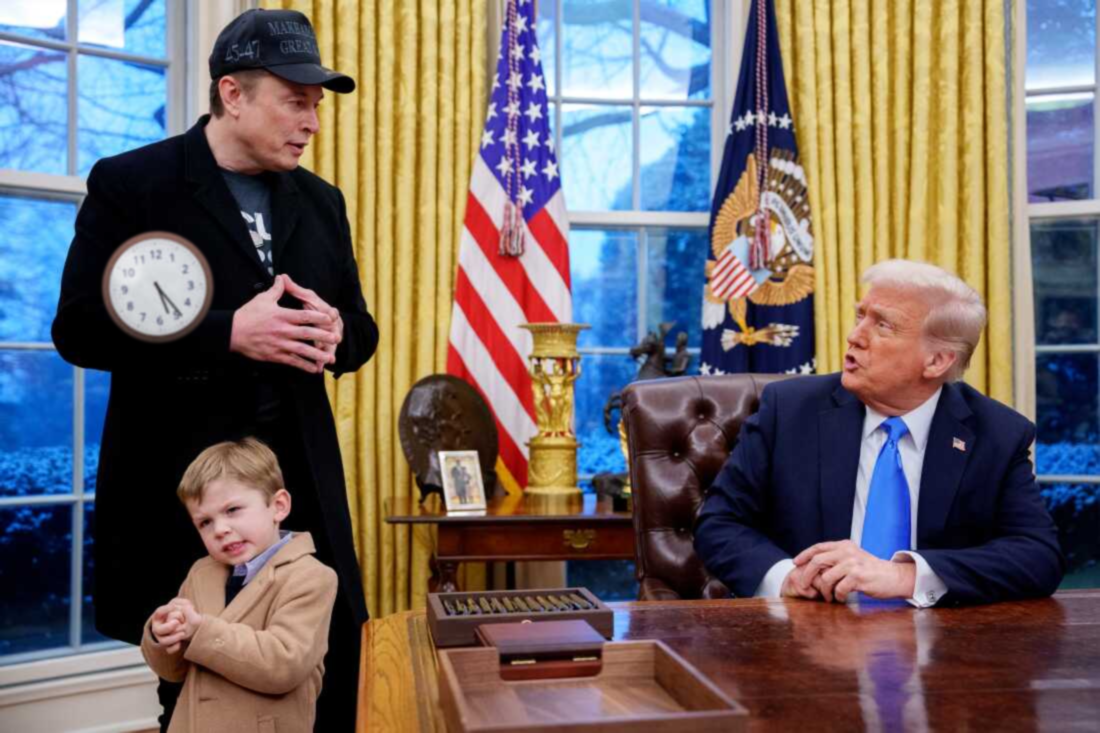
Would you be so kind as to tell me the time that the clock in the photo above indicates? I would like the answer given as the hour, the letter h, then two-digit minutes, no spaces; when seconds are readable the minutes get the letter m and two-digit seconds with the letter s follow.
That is 5h24
